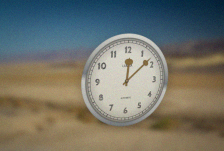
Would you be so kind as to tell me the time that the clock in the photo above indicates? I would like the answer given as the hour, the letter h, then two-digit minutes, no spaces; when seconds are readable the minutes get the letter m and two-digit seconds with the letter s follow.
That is 12h08
